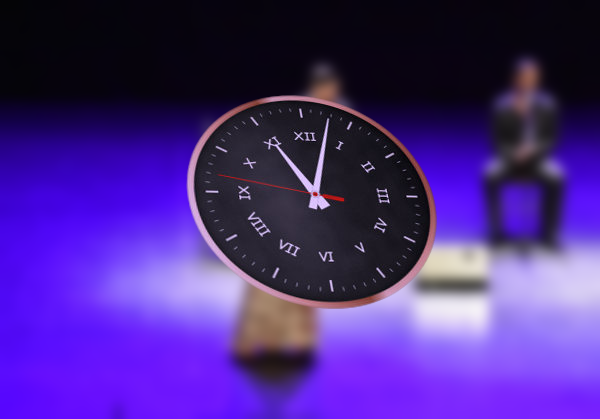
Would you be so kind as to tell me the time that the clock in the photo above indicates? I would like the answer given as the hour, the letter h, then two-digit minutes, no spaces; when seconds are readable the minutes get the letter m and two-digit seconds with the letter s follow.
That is 11h02m47s
